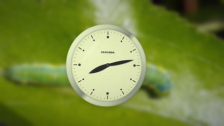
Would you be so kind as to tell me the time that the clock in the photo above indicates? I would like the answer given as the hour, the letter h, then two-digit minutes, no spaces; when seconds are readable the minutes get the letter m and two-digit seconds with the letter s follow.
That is 8h13
